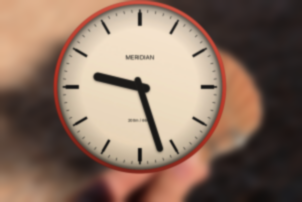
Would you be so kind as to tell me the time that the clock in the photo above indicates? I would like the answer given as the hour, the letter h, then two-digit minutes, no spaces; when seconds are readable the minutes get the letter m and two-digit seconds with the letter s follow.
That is 9h27
